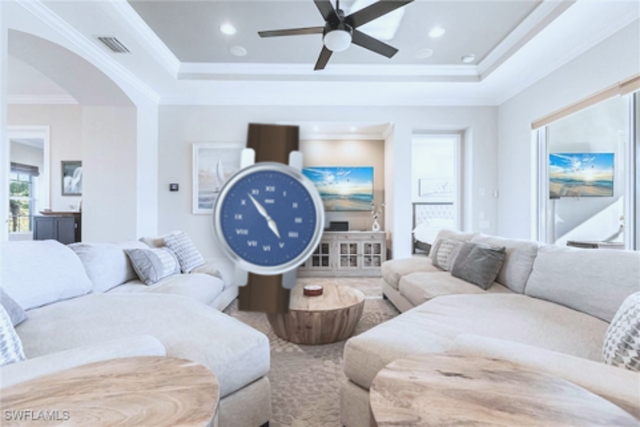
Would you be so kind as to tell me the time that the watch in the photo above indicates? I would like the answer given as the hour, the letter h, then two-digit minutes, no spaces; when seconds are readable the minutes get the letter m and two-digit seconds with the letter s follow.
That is 4h53
